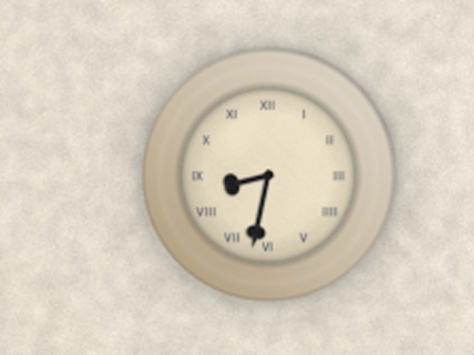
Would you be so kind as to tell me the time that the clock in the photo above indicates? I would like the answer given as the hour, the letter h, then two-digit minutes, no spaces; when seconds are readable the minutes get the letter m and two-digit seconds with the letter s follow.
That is 8h32
